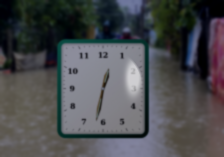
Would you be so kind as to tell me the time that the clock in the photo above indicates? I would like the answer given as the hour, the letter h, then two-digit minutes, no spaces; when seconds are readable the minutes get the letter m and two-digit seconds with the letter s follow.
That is 12h32
